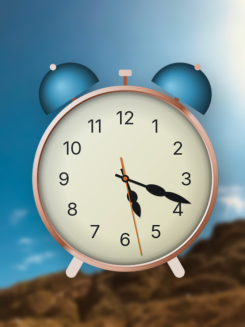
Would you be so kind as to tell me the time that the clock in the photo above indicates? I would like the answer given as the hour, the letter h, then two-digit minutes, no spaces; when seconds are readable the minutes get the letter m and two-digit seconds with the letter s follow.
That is 5h18m28s
